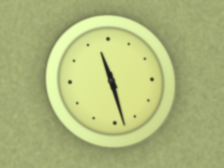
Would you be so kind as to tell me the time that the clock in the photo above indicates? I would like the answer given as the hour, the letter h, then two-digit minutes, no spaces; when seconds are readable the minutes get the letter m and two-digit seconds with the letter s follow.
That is 11h28
